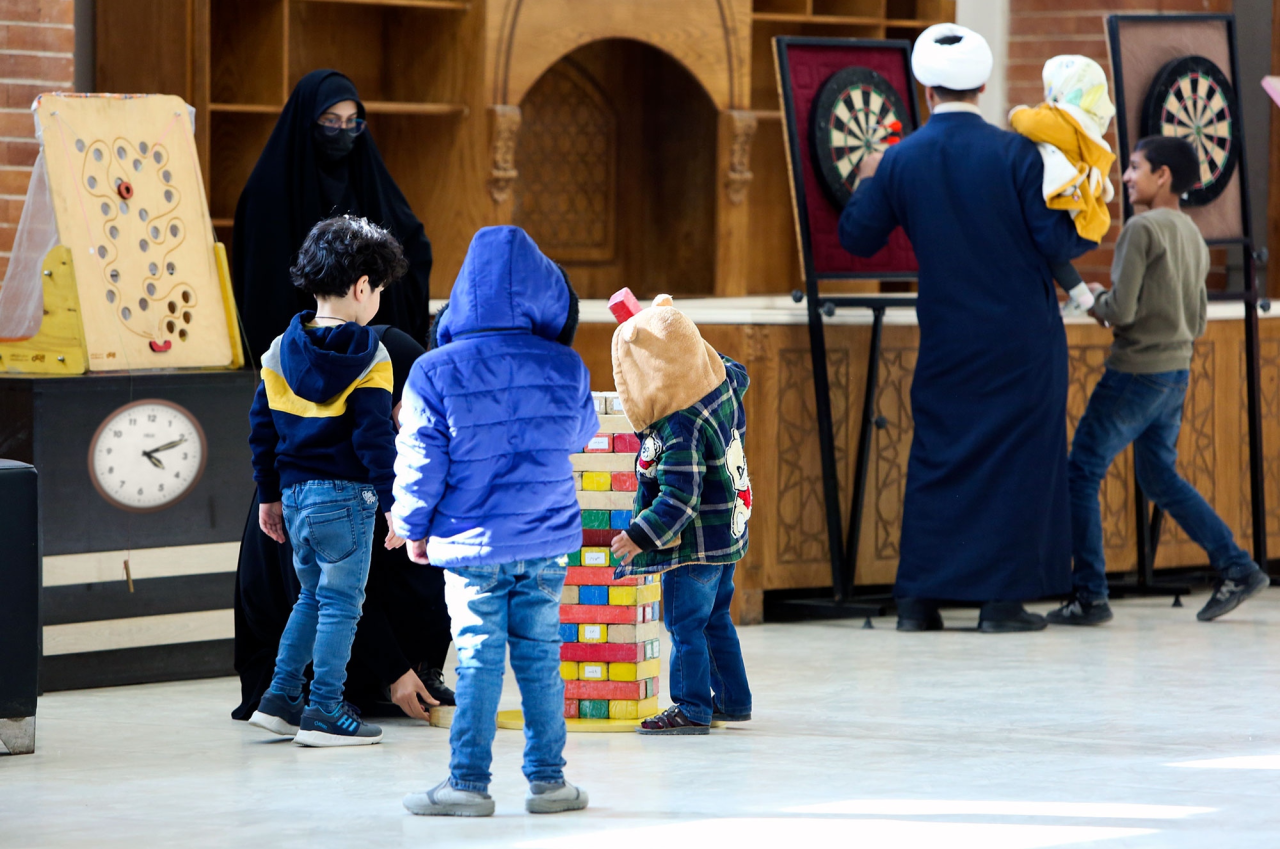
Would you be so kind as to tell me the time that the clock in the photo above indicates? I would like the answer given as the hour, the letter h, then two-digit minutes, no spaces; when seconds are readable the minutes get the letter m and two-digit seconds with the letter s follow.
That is 4h11
